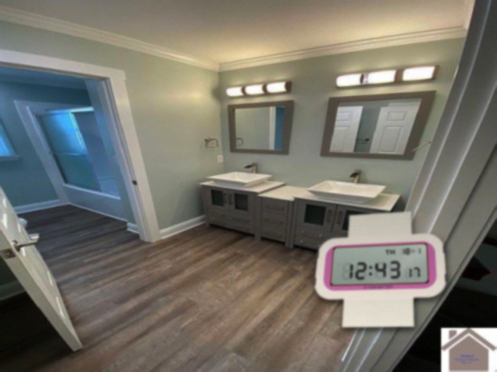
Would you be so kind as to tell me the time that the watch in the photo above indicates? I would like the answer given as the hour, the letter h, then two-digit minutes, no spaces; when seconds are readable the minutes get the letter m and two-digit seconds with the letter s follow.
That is 12h43m17s
